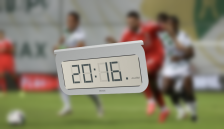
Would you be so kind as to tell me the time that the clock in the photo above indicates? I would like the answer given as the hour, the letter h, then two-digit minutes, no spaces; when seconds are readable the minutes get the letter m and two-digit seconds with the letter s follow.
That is 20h16
